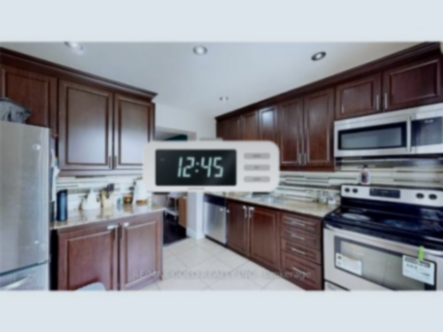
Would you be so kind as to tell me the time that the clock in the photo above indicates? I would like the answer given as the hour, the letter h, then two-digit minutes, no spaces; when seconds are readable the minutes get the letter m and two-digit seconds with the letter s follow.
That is 12h45
